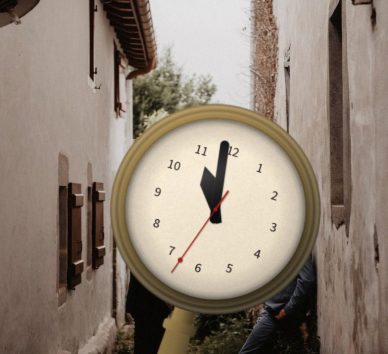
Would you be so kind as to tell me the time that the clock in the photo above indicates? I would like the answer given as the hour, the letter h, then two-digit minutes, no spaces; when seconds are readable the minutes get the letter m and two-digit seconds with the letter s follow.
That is 10h58m33s
